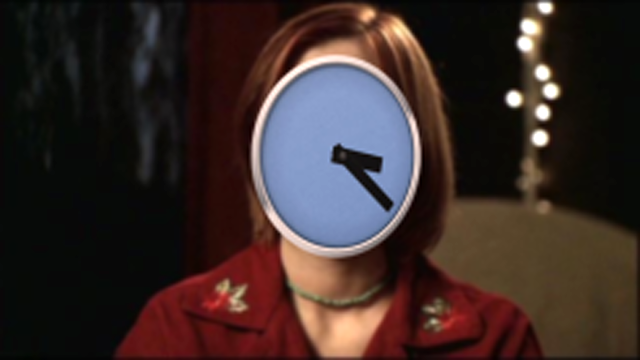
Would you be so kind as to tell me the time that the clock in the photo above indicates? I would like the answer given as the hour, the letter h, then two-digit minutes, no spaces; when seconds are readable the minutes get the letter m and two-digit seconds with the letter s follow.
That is 3h22
